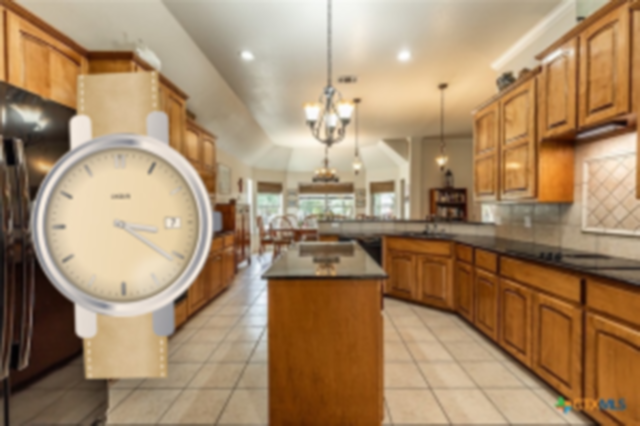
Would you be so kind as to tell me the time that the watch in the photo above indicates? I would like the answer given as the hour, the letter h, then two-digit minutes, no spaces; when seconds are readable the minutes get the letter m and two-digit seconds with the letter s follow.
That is 3h21
